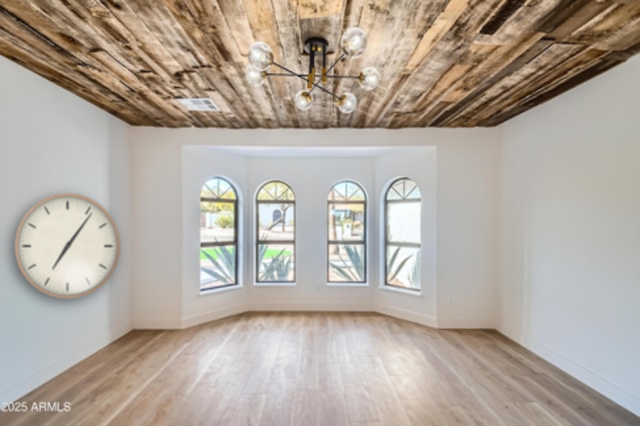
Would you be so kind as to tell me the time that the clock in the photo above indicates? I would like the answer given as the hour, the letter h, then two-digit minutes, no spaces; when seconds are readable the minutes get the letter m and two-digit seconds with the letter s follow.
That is 7h06
